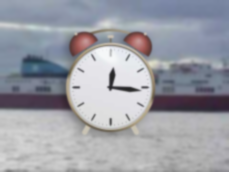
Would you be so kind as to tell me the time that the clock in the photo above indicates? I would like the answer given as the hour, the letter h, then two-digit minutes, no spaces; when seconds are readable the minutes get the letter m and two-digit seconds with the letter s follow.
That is 12h16
